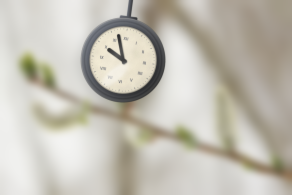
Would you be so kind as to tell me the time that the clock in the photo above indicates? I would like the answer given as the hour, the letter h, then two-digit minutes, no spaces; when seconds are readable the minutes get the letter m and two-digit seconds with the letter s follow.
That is 9h57
